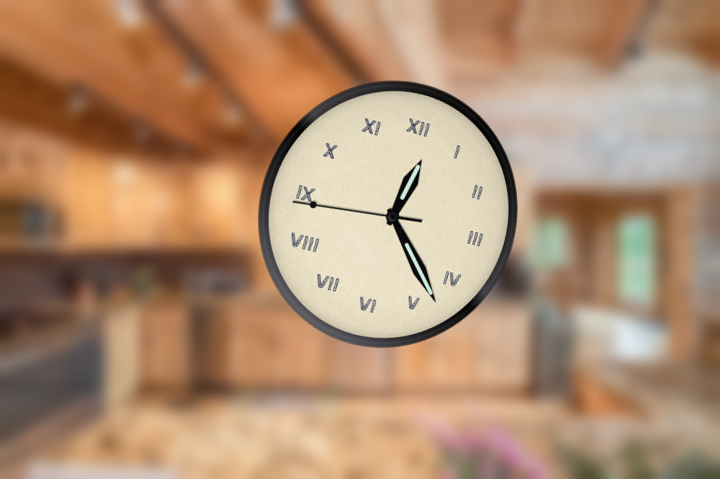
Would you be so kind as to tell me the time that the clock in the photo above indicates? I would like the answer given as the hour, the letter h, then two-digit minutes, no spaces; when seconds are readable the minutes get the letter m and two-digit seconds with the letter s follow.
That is 12h22m44s
